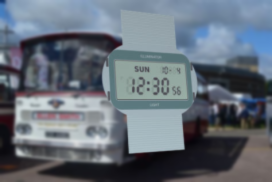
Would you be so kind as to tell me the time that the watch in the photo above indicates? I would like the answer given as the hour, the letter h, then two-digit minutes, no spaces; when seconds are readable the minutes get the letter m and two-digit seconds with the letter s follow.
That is 12h30
